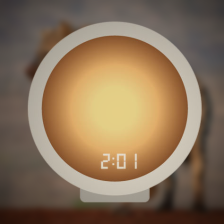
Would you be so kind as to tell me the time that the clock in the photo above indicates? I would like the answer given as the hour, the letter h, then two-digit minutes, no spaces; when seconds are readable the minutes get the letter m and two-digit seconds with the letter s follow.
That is 2h01
